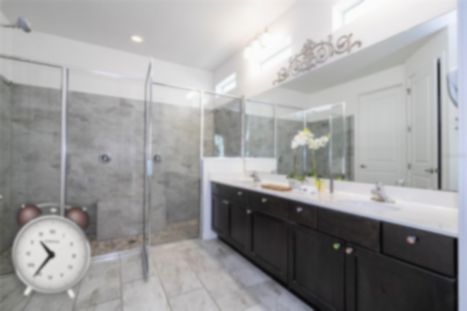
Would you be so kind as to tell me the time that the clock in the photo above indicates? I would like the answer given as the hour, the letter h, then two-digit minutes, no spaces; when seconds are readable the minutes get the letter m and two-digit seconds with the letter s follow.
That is 10h36
